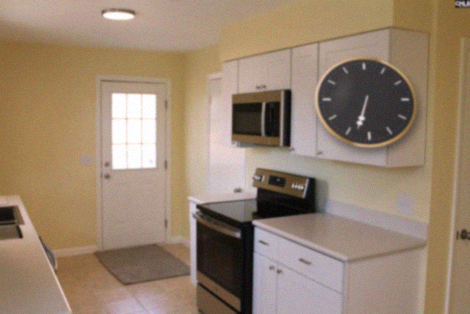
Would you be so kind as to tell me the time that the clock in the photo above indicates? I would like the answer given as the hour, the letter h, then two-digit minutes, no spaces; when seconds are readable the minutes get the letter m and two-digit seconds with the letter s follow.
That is 6h33
